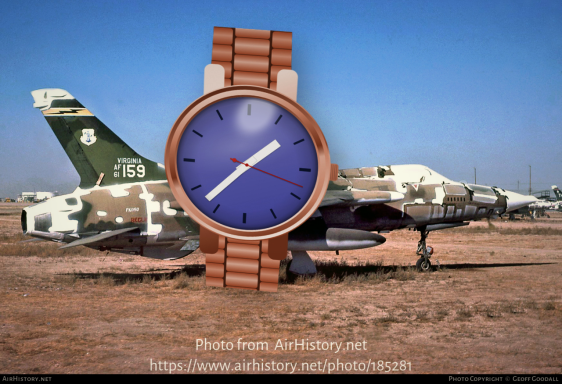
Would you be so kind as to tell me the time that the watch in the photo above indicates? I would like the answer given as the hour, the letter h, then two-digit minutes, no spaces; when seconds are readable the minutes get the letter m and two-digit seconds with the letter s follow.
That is 1h37m18s
